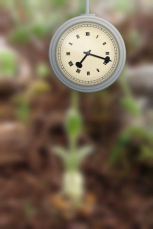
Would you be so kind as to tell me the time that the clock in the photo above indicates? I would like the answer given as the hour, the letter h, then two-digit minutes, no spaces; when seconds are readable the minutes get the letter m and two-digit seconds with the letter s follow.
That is 7h18
